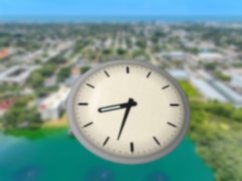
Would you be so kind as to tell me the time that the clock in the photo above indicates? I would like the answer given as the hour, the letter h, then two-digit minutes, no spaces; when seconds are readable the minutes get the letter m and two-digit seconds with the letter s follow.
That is 8h33
